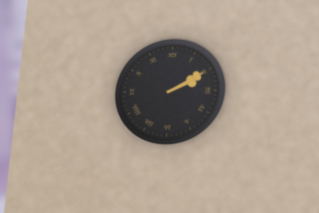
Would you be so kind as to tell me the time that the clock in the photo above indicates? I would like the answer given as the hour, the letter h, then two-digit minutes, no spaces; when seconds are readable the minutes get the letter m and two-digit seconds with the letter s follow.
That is 2h10
